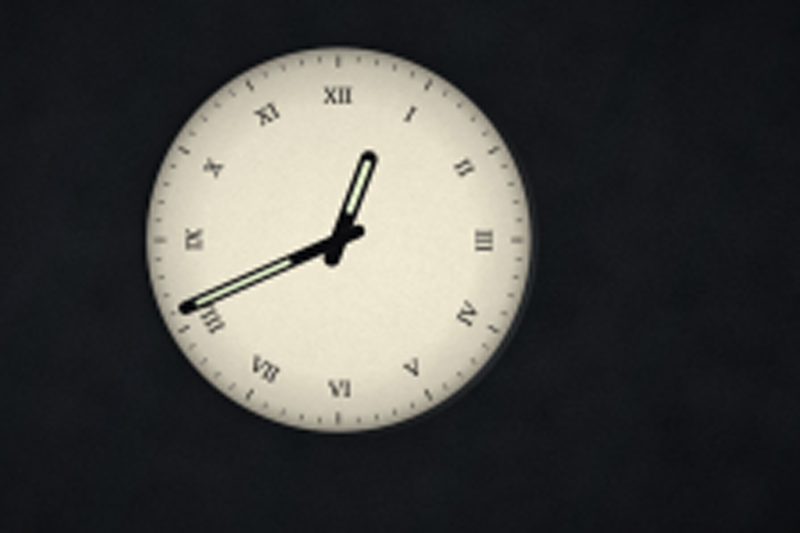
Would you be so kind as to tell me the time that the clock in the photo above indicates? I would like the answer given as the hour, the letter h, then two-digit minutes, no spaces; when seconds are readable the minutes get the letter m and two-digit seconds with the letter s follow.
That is 12h41
